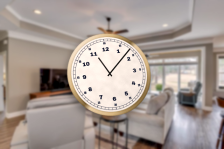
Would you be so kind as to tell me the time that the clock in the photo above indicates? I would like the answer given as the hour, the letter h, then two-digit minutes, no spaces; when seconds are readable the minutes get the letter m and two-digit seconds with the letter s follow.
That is 11h08
